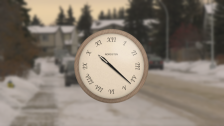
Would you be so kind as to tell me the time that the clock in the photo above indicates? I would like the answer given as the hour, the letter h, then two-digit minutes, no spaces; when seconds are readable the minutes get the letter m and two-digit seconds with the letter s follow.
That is 10h22
